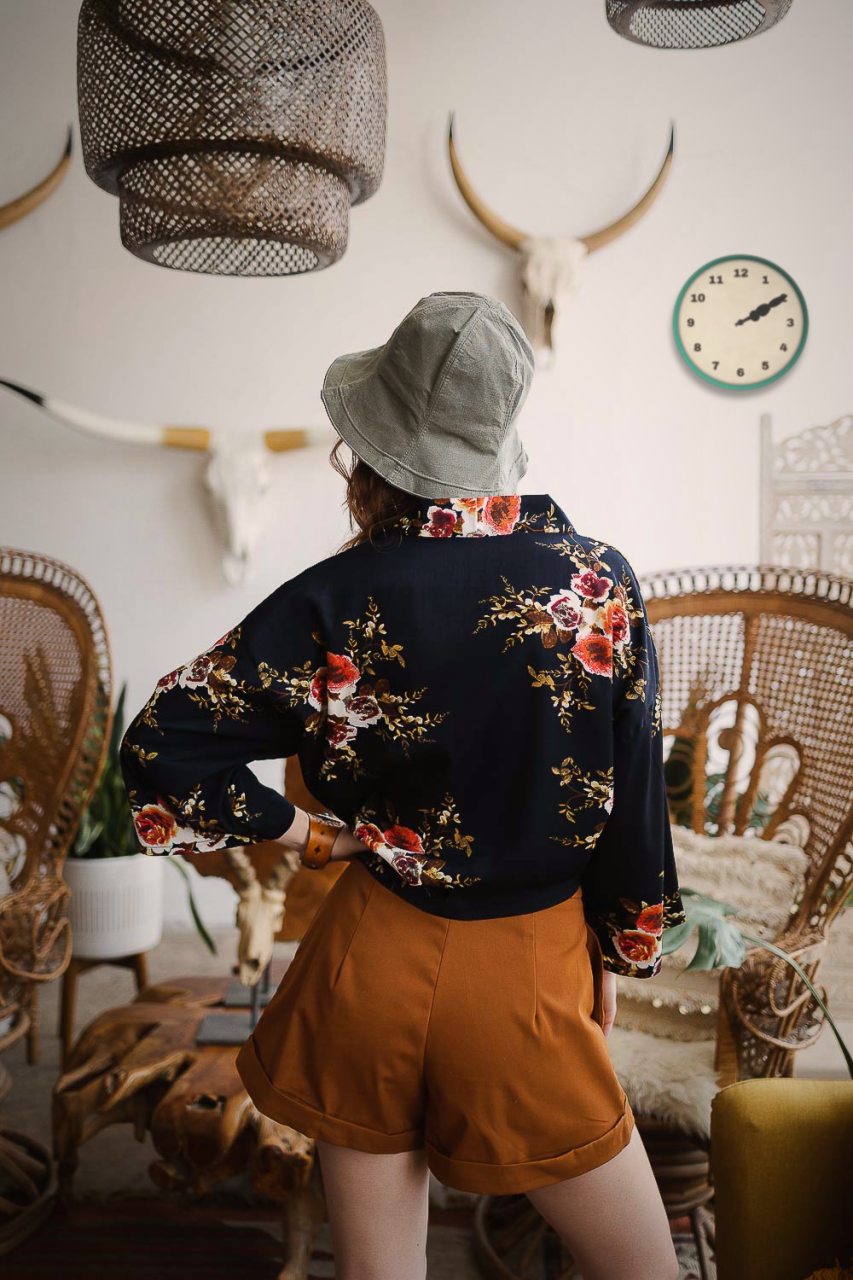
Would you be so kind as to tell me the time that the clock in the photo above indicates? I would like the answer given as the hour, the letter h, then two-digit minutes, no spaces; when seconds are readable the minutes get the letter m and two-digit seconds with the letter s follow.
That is 2h10
